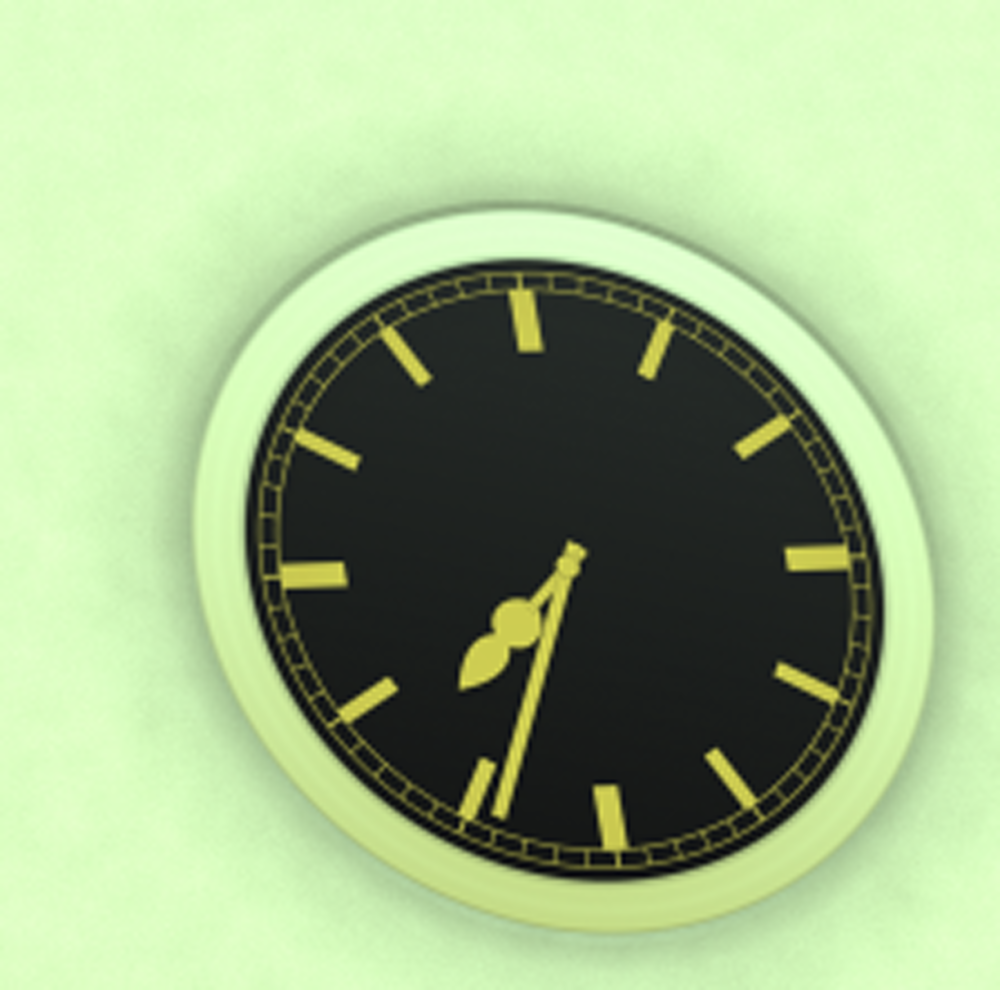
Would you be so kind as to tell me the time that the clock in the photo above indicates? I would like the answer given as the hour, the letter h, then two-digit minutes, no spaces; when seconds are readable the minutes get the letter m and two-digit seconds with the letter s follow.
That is 7h34
